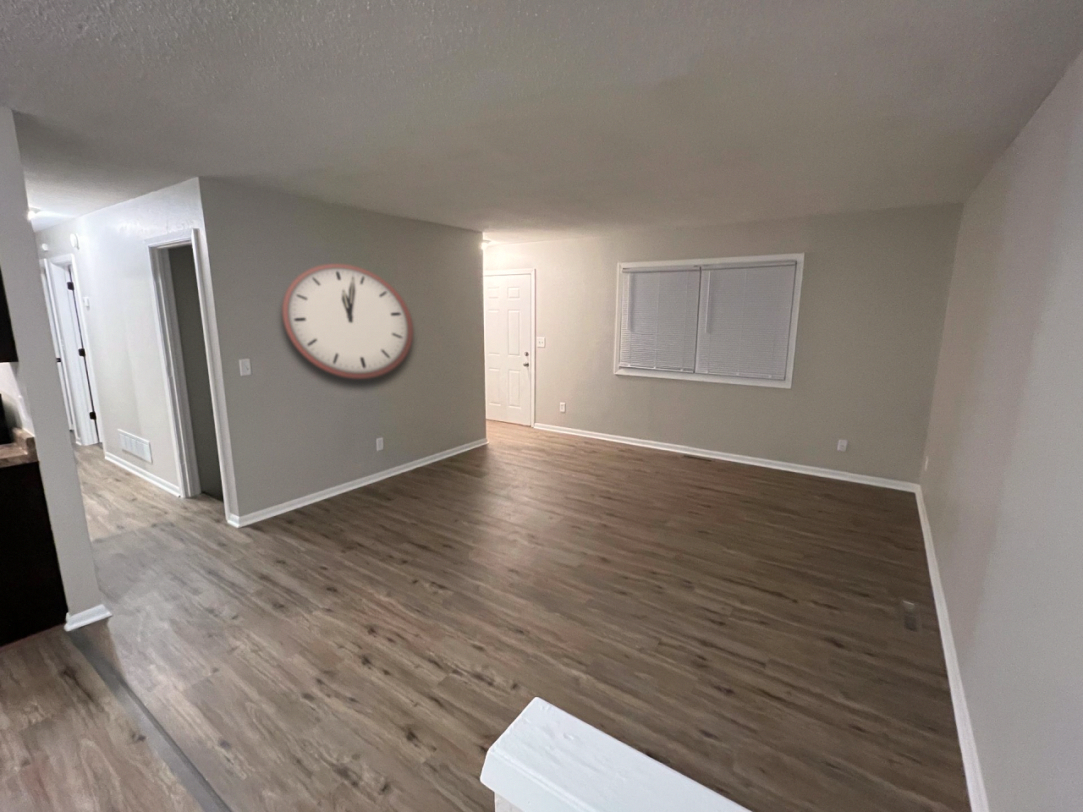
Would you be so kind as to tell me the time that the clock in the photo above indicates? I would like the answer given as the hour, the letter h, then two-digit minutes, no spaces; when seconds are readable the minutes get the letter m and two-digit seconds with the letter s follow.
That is 12h03
